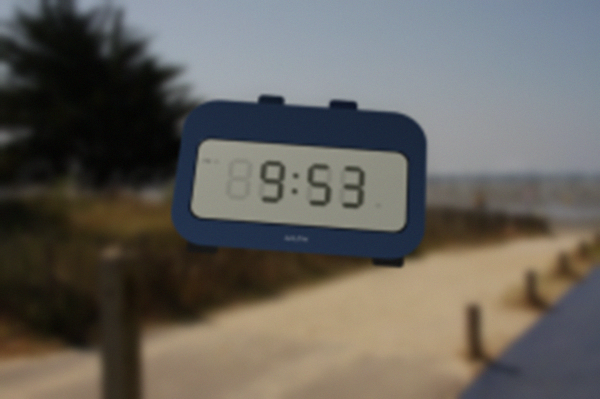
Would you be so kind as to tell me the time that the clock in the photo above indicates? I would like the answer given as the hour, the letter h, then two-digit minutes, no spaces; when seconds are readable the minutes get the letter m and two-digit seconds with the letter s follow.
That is 9h53
